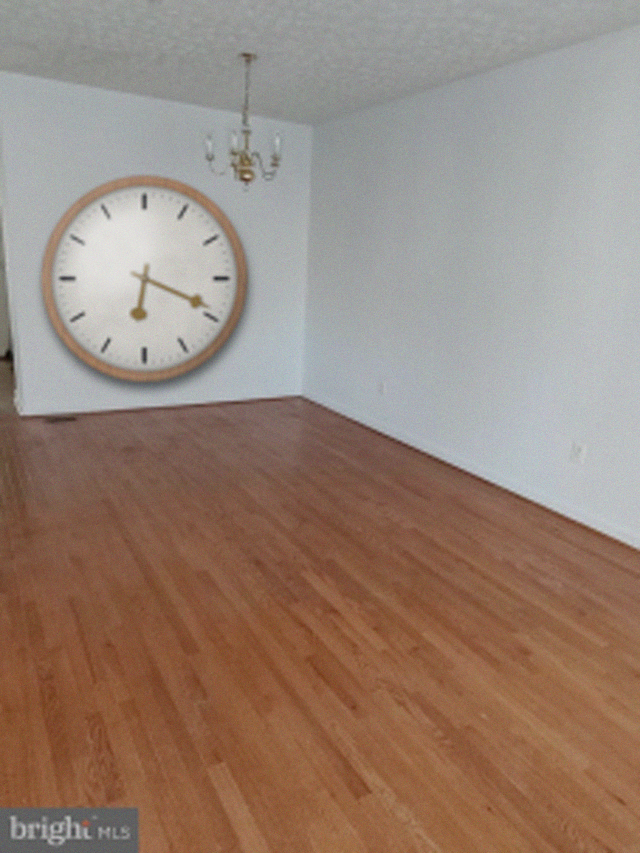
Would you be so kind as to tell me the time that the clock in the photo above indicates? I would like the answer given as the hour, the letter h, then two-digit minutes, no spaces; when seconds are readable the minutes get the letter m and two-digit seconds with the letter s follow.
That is 6h19
